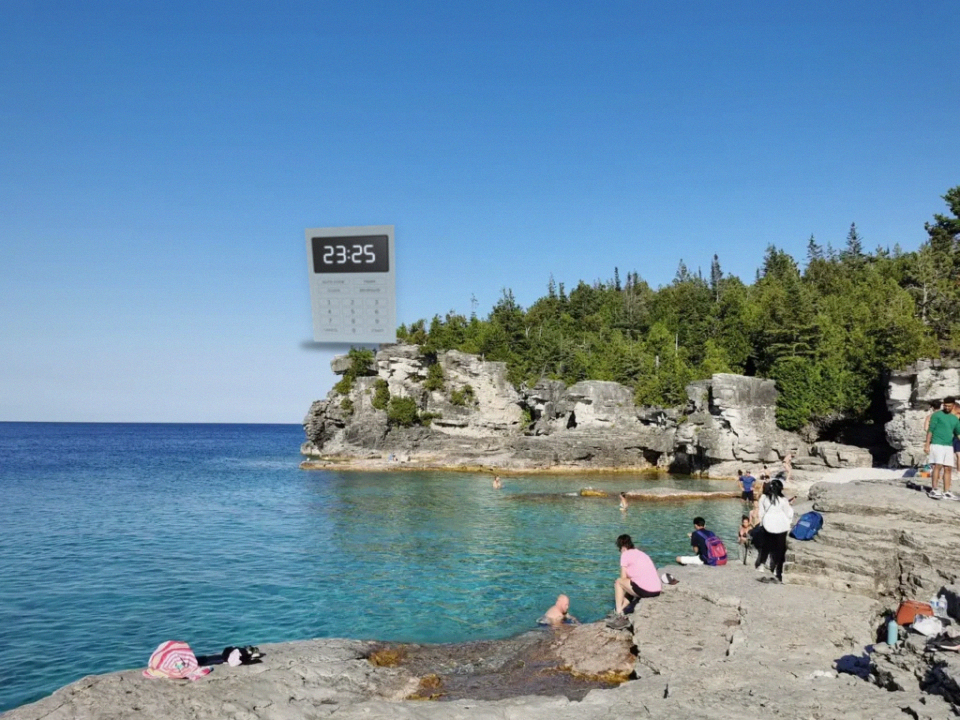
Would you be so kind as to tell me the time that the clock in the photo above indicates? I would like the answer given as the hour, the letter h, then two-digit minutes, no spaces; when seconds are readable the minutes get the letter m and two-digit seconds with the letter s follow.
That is 23h25
